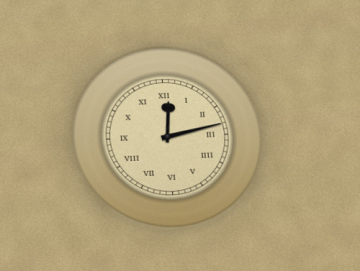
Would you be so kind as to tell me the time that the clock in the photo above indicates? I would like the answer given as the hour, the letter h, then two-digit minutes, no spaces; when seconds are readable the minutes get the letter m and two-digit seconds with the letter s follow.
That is 12h13
